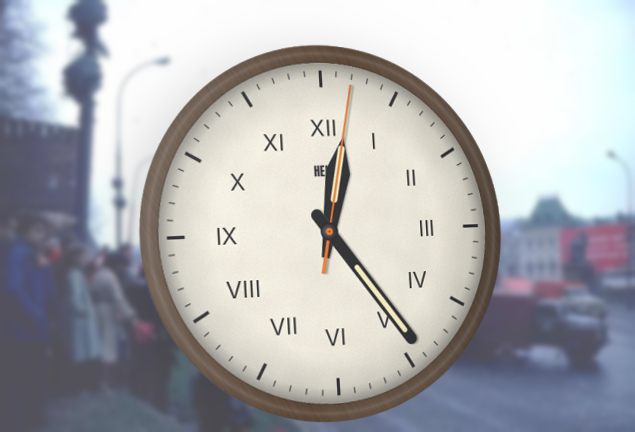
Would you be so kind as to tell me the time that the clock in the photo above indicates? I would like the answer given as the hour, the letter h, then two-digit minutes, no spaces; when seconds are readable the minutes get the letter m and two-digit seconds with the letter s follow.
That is 12h24m02s
